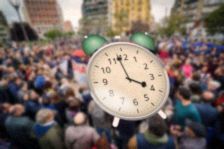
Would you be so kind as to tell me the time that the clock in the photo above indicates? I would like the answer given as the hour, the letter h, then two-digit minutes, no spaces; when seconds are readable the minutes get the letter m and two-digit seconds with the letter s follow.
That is 3h58
